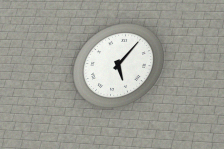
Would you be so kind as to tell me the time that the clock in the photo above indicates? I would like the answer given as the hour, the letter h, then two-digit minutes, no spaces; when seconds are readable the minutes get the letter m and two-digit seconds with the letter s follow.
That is 5h05
